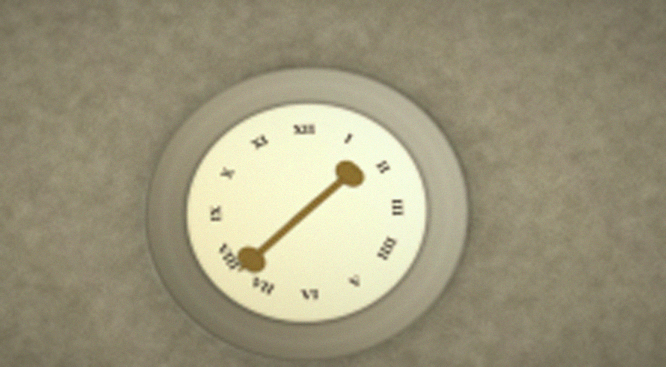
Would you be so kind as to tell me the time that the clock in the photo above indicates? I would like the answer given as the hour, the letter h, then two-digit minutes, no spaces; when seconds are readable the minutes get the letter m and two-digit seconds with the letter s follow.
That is 1h38
